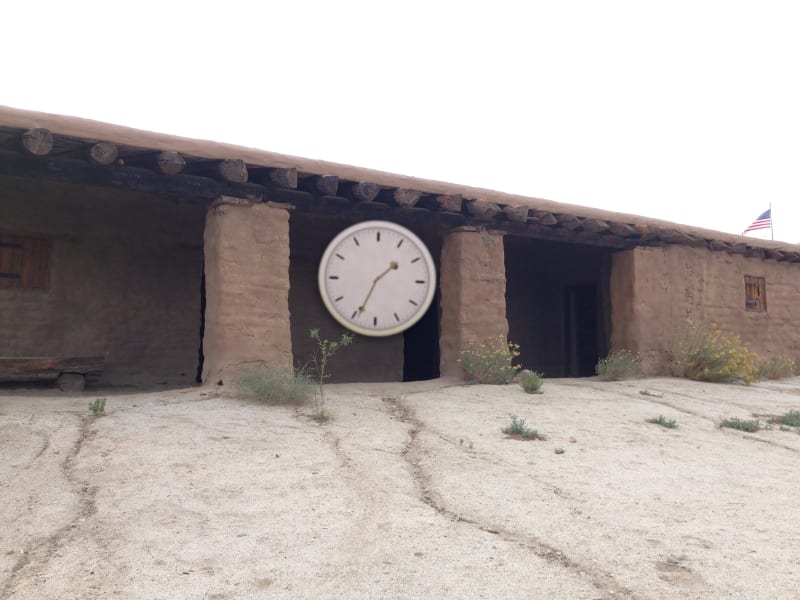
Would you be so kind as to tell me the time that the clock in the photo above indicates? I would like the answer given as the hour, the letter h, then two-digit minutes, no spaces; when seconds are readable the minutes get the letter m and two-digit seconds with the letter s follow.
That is 1h34
